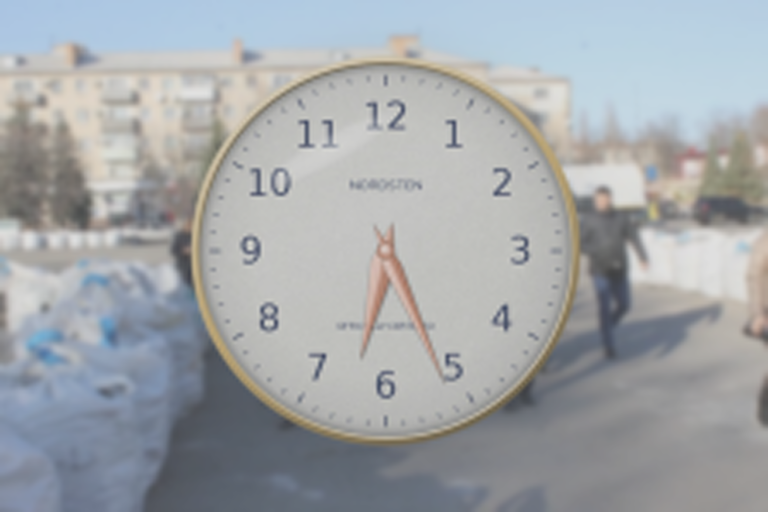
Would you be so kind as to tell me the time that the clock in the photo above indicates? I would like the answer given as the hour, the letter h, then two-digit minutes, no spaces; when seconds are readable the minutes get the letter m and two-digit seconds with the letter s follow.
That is 6h26
